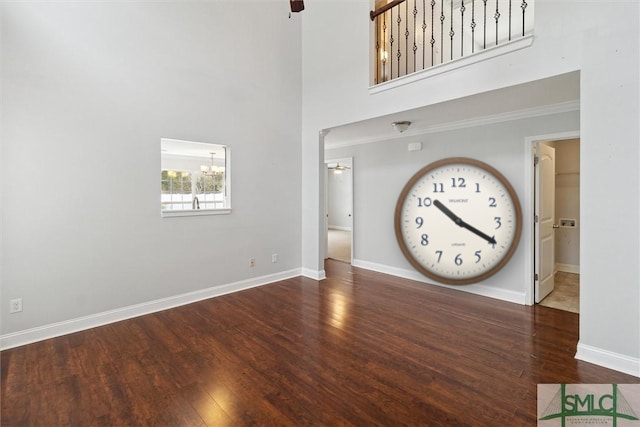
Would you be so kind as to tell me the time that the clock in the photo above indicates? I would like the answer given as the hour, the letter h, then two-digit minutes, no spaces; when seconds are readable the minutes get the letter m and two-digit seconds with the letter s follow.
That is 10h20
